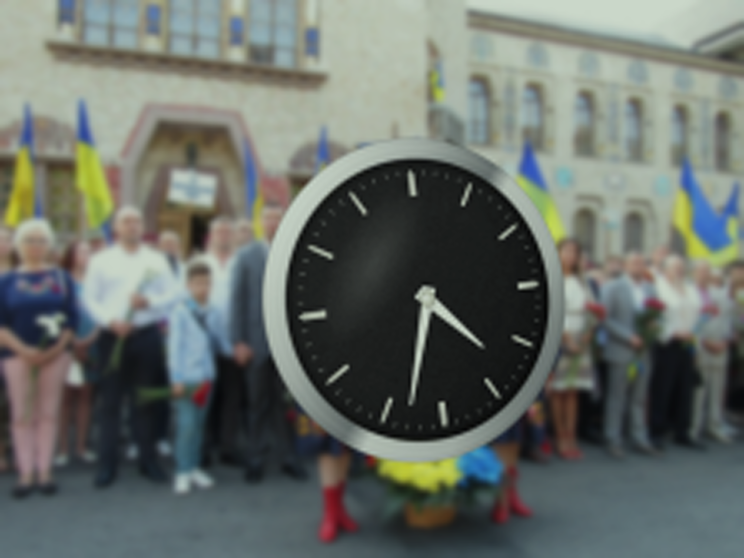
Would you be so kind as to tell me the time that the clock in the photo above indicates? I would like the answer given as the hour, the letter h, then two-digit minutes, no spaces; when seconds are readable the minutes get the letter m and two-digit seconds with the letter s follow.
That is 4h33
